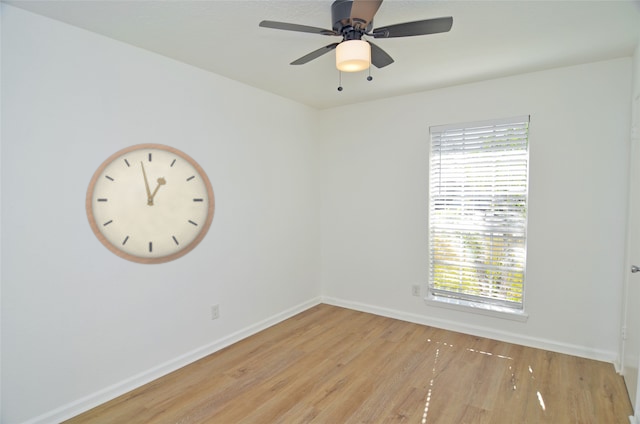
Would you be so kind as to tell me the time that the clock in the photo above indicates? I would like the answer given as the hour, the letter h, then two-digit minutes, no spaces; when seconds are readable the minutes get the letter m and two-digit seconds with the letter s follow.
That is 12h58
